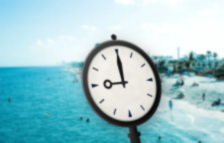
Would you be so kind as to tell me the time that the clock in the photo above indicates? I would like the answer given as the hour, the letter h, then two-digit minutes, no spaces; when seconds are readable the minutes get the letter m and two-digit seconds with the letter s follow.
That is 9h00
